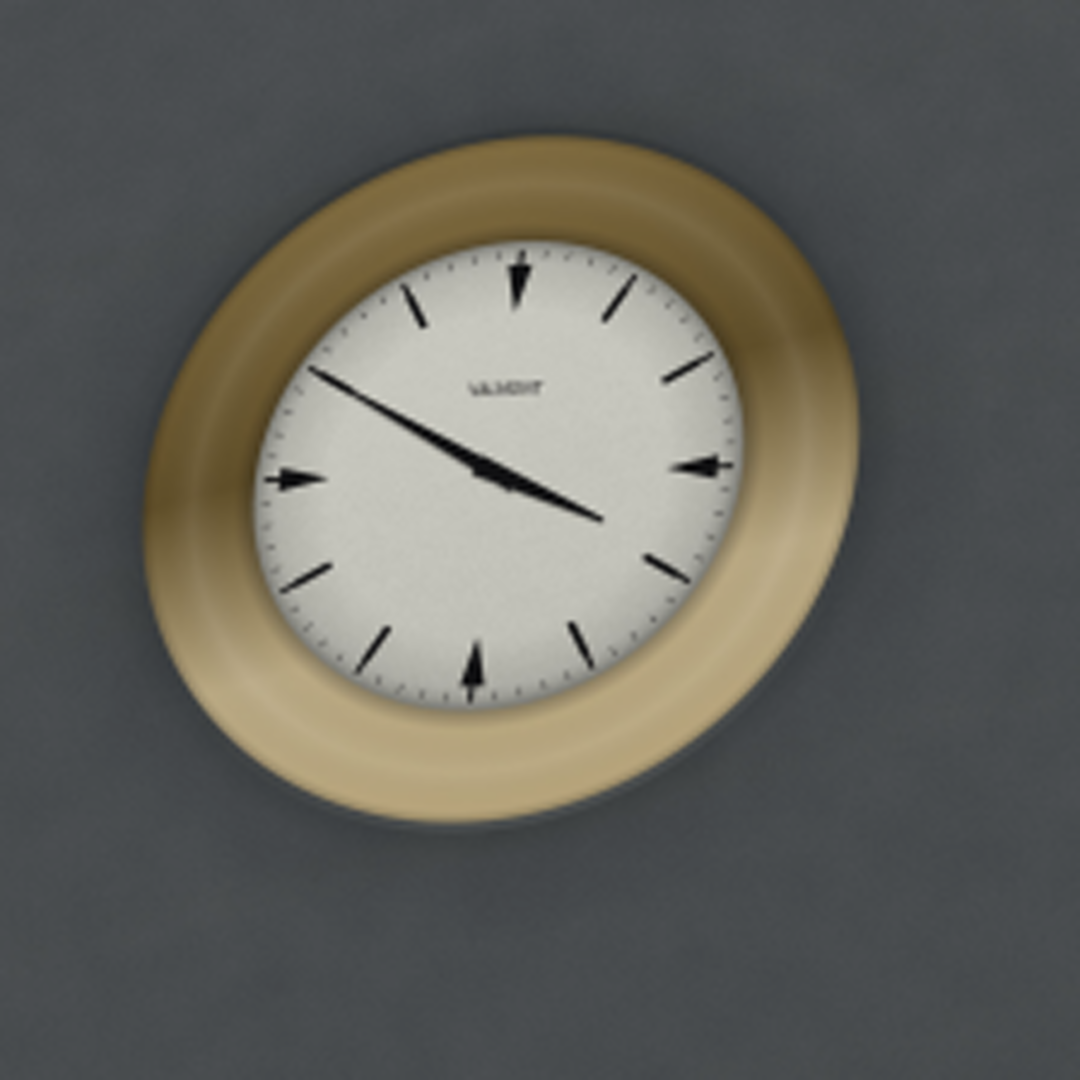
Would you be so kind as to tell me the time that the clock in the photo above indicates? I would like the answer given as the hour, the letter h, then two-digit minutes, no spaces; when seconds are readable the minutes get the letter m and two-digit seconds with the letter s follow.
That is 3h50
